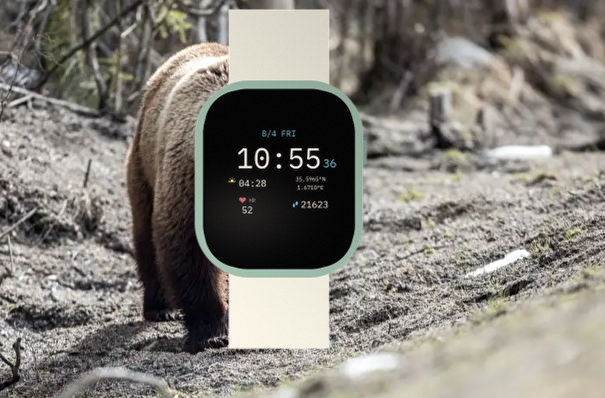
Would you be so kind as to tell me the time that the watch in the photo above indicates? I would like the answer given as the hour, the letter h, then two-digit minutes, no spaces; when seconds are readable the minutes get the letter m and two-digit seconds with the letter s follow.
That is 10h55m36s
